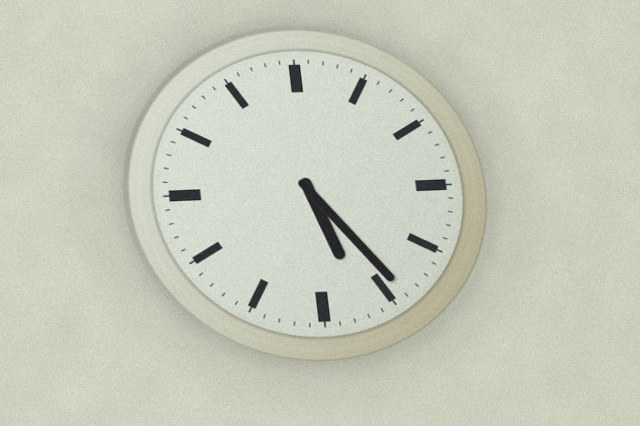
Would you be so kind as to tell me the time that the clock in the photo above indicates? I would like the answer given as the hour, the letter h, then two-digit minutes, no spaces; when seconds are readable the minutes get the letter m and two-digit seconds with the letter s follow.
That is 5h24
